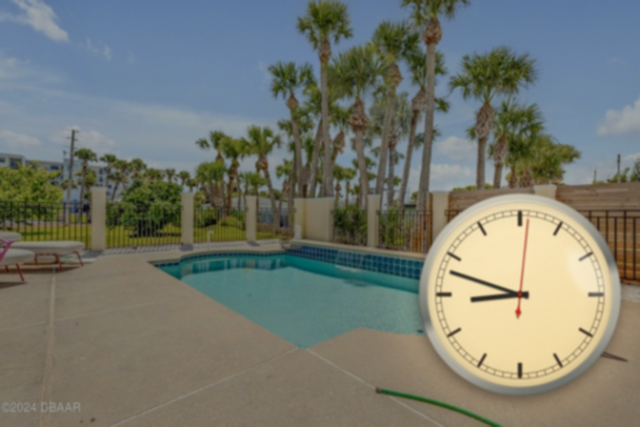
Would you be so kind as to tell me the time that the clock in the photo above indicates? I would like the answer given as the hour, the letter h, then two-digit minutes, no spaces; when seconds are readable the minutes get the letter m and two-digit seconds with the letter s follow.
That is 8h48m01s
